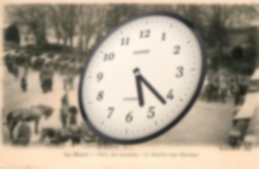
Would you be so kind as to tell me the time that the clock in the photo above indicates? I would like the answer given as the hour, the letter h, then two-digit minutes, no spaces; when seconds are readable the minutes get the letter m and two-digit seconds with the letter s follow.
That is 5h22
